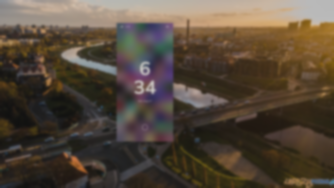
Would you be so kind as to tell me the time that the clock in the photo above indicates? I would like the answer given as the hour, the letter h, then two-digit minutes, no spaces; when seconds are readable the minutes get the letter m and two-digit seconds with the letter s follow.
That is 6h34
